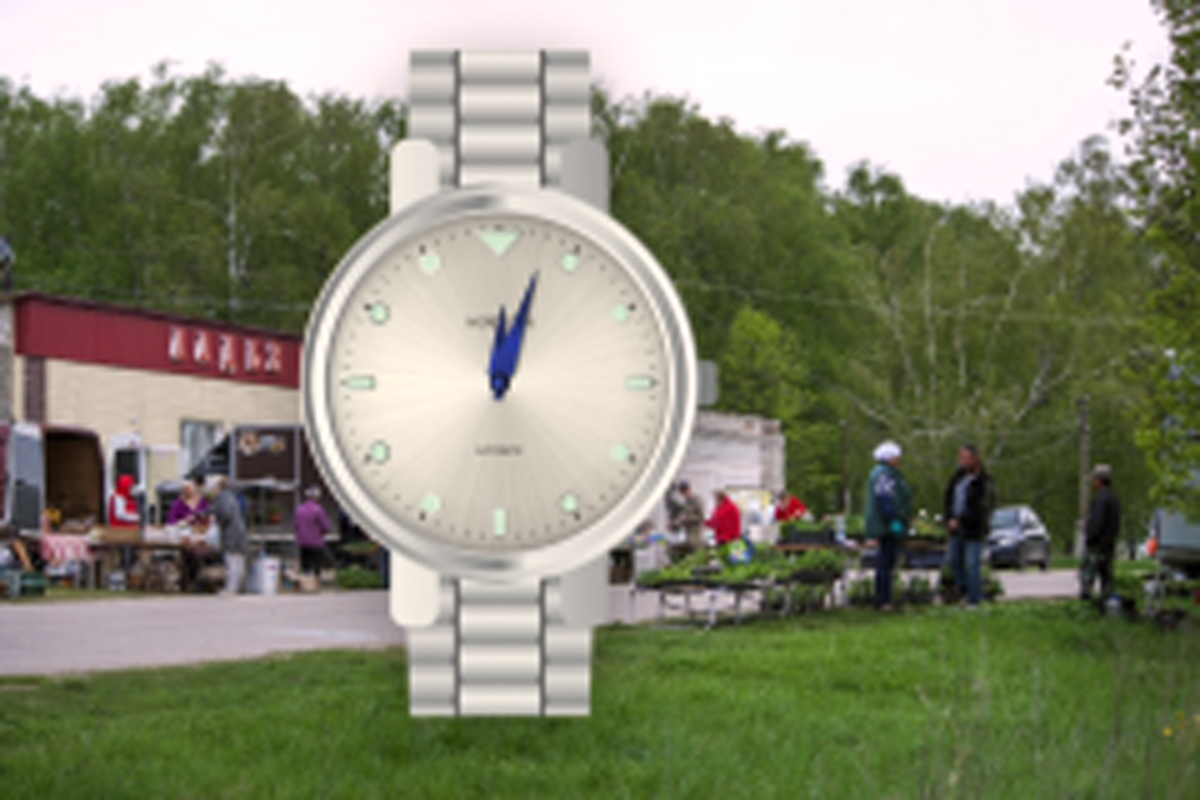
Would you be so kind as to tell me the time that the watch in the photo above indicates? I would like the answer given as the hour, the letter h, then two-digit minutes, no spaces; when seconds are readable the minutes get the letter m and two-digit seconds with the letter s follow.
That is 12h03
